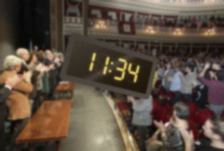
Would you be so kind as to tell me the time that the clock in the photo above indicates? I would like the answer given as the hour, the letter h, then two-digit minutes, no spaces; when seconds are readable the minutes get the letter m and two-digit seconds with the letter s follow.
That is 11h34
